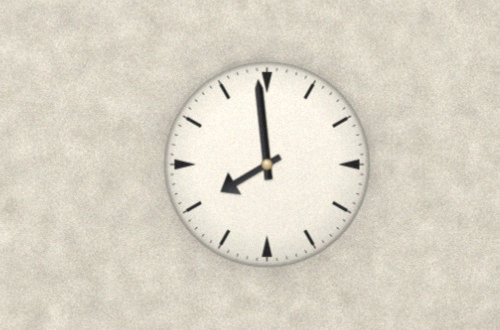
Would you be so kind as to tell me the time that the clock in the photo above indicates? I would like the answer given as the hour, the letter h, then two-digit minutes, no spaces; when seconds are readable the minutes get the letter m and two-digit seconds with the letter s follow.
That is 7h59
